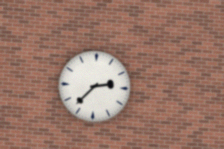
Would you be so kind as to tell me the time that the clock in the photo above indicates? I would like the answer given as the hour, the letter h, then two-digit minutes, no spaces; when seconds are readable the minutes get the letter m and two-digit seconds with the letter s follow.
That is 2h37
